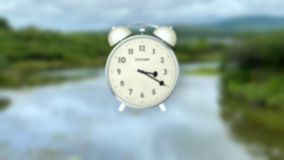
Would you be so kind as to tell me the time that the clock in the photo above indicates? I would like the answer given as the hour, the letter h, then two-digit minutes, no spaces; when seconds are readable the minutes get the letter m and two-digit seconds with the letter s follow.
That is 3h20
